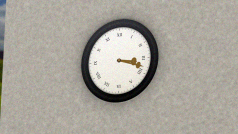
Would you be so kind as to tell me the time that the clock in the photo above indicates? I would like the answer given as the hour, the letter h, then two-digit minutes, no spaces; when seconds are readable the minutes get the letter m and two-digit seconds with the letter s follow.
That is 3h18
